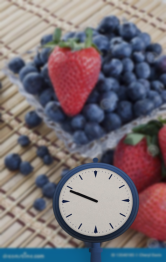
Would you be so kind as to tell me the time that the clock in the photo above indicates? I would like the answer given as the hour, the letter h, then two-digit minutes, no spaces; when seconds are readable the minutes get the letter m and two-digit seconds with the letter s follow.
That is 9h49
